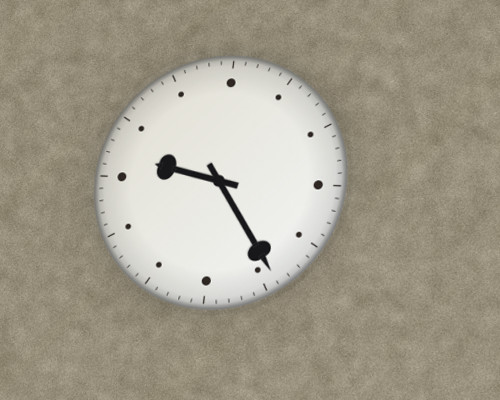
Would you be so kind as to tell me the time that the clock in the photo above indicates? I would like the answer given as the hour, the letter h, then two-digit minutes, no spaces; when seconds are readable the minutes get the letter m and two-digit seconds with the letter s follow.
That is 9h24
